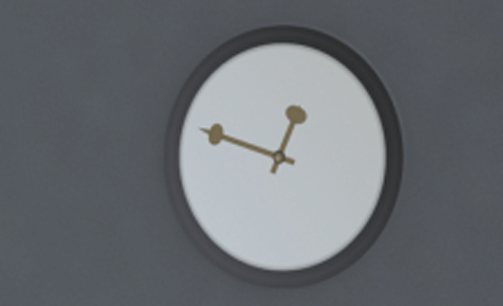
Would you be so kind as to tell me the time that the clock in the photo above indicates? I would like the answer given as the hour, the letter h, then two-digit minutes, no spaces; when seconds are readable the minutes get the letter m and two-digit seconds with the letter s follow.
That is 12h48
